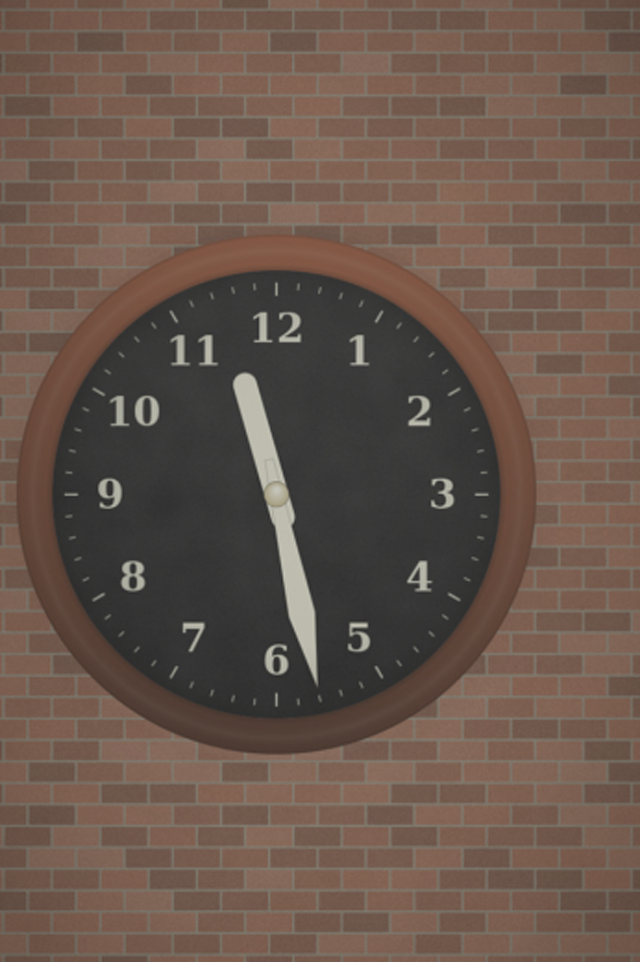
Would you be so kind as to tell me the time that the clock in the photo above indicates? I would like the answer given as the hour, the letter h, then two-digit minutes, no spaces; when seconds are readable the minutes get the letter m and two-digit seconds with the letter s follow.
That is 11h28
